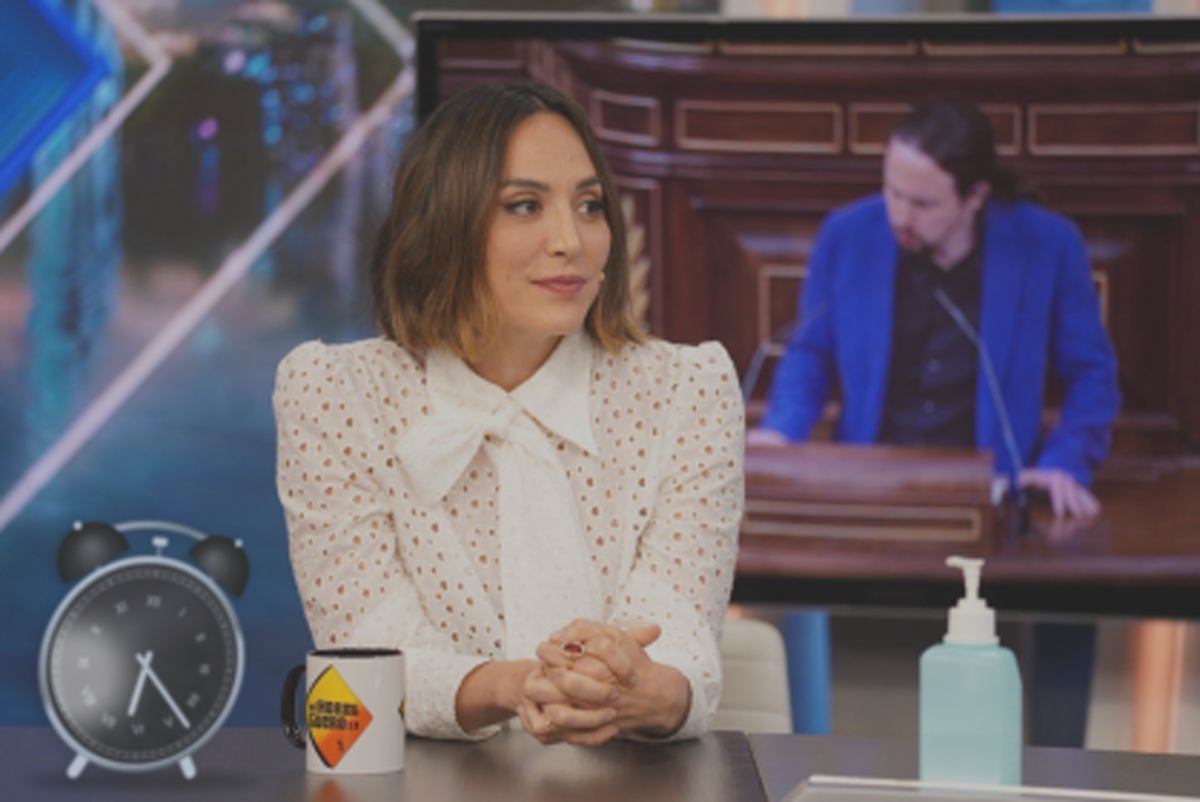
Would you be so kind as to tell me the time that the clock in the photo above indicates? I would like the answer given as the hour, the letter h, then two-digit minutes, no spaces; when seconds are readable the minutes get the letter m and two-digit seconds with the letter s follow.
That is 6h23
